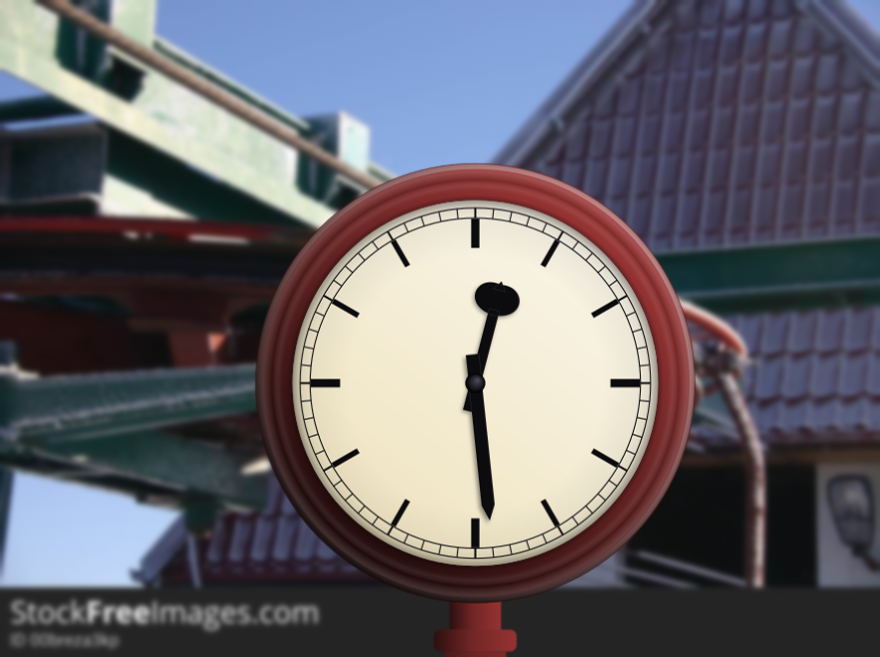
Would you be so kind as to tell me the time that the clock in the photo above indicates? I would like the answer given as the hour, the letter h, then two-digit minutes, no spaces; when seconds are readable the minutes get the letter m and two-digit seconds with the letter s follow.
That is 12h29
